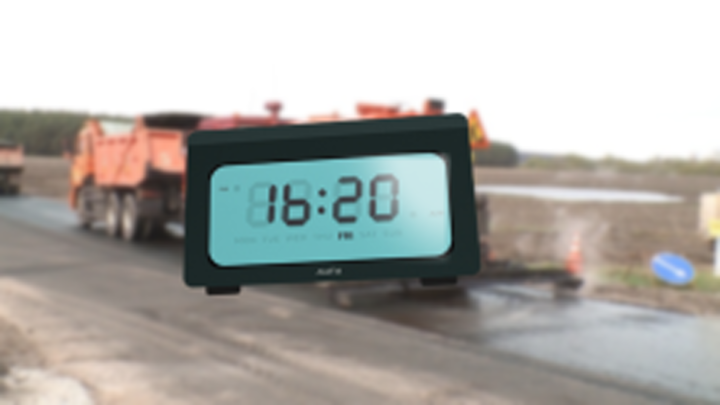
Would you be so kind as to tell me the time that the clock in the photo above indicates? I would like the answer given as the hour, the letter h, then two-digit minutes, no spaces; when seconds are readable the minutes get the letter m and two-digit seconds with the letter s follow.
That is 16h20
